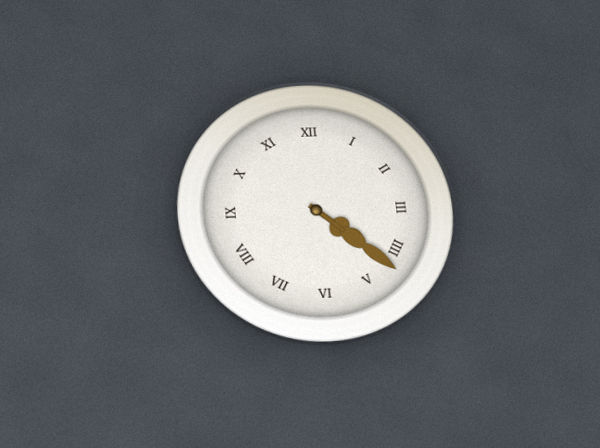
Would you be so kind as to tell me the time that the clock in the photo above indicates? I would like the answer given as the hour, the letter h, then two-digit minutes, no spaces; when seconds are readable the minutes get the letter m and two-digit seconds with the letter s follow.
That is 4h22
